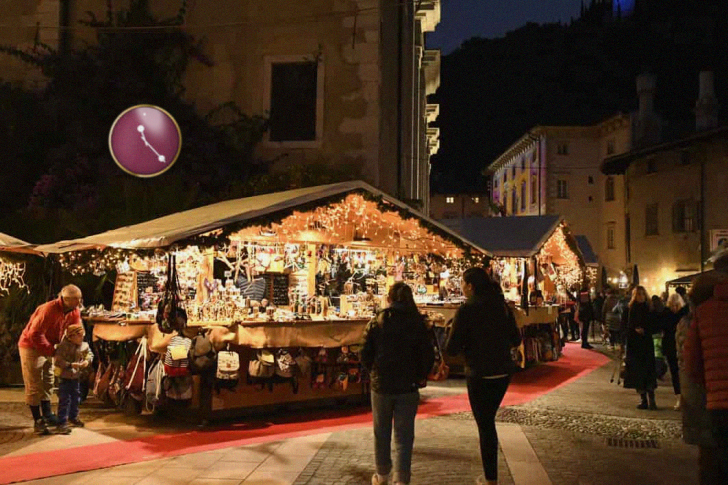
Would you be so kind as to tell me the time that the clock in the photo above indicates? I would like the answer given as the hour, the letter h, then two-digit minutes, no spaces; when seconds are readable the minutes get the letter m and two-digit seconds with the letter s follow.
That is 11h23
